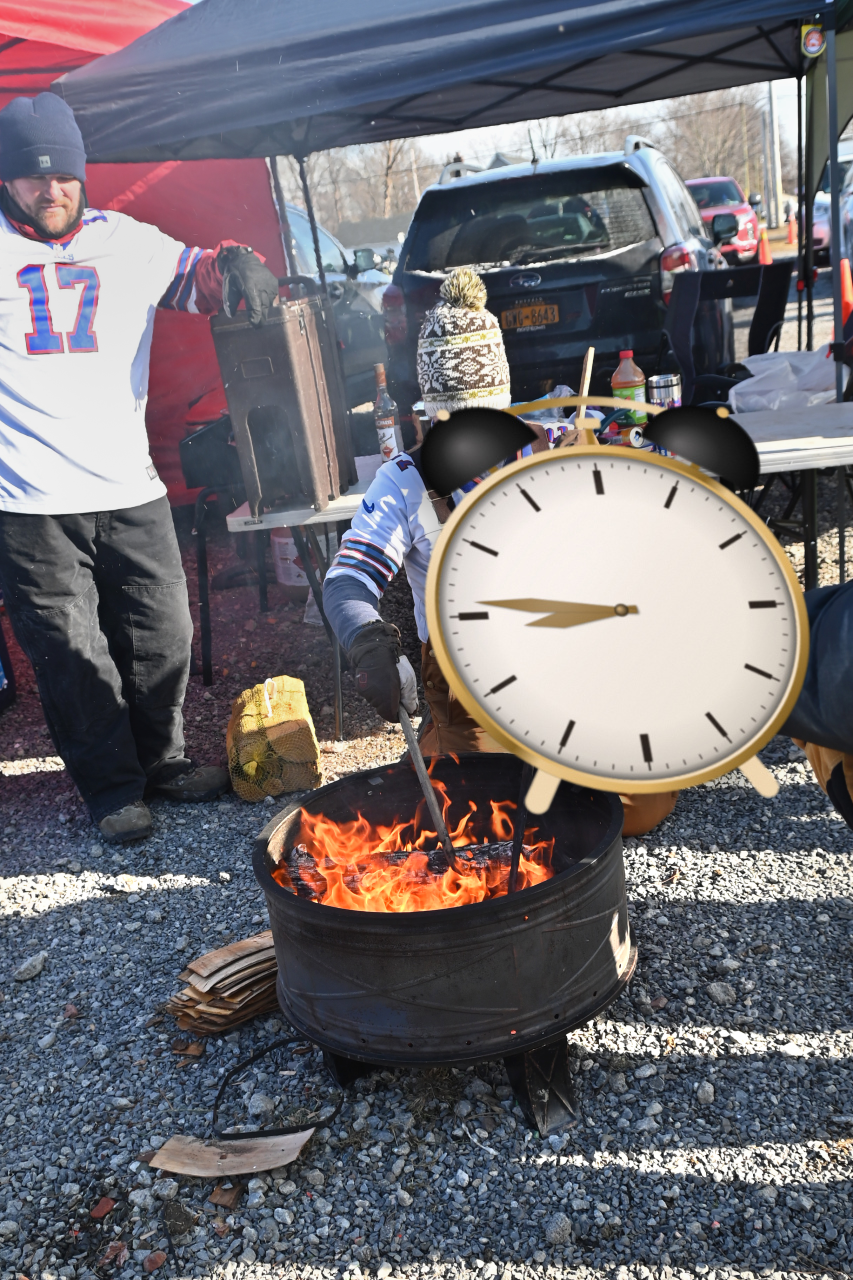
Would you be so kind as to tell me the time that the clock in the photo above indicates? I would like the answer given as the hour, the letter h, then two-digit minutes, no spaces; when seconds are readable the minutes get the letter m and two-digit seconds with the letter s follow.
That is 8h46
